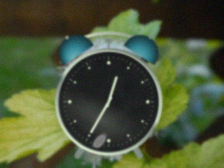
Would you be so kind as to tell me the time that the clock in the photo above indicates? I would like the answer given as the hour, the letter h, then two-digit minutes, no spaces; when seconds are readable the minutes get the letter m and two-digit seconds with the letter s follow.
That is 12h35
